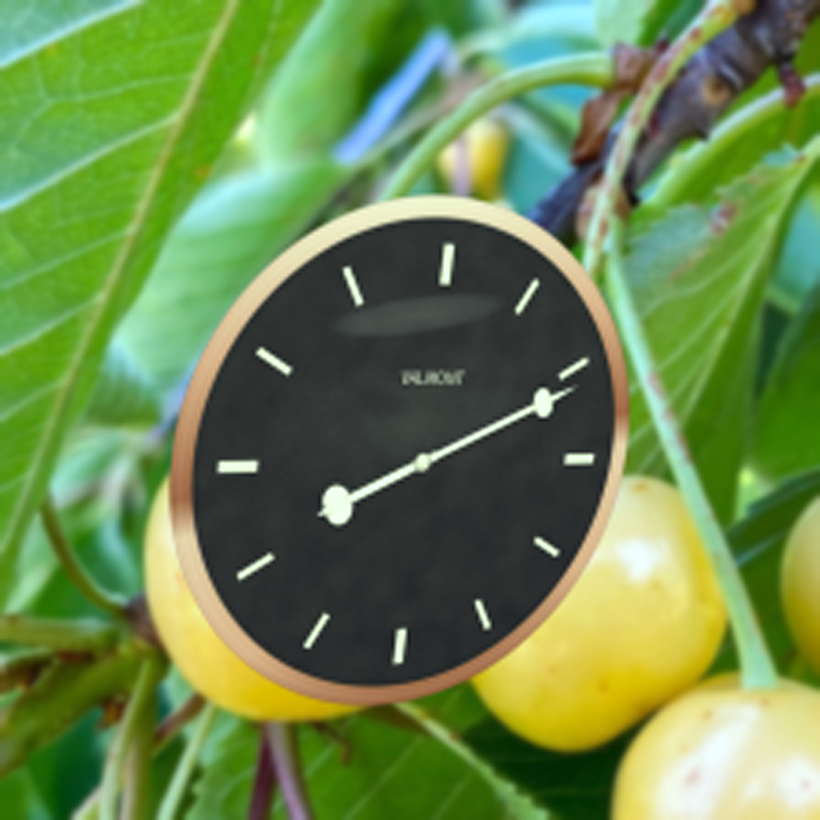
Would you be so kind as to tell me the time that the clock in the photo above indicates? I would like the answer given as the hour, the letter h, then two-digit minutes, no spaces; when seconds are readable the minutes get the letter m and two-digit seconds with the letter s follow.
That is 8h11
